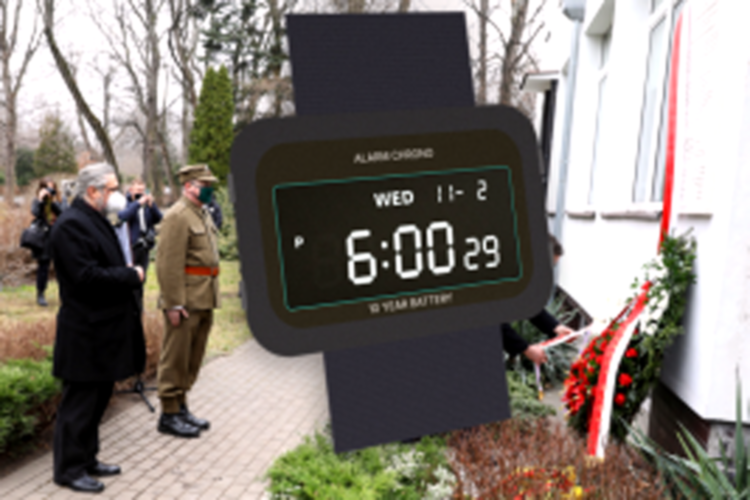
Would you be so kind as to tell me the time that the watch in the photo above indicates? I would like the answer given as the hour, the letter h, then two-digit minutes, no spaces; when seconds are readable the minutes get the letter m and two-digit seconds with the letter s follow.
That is 6h00m29s
